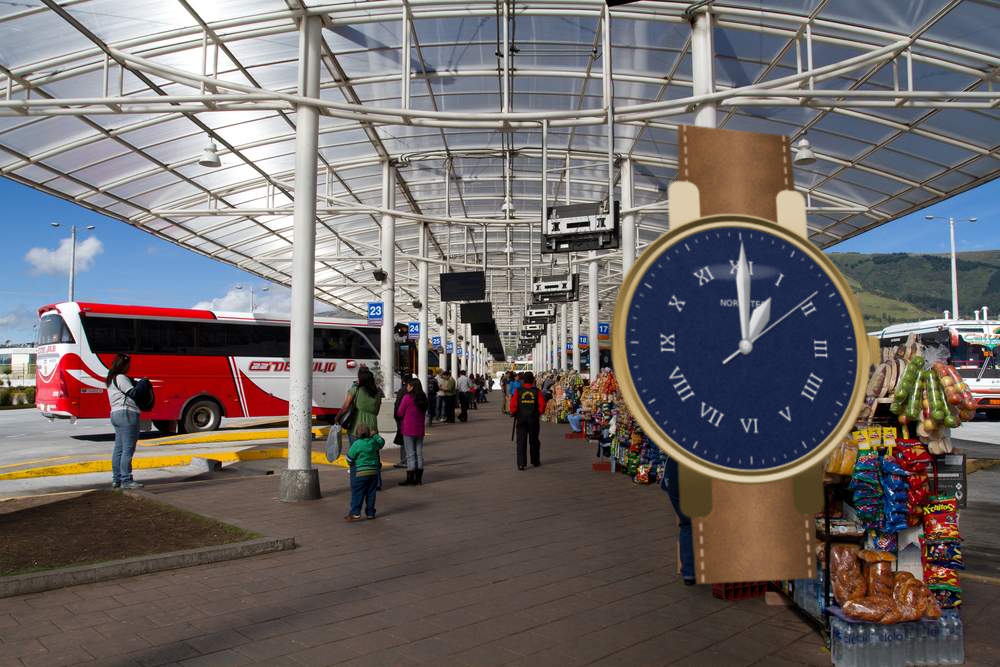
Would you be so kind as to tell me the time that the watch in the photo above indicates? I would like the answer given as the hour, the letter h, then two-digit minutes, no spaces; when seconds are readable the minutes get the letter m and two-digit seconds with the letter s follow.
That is 1h00m09s
